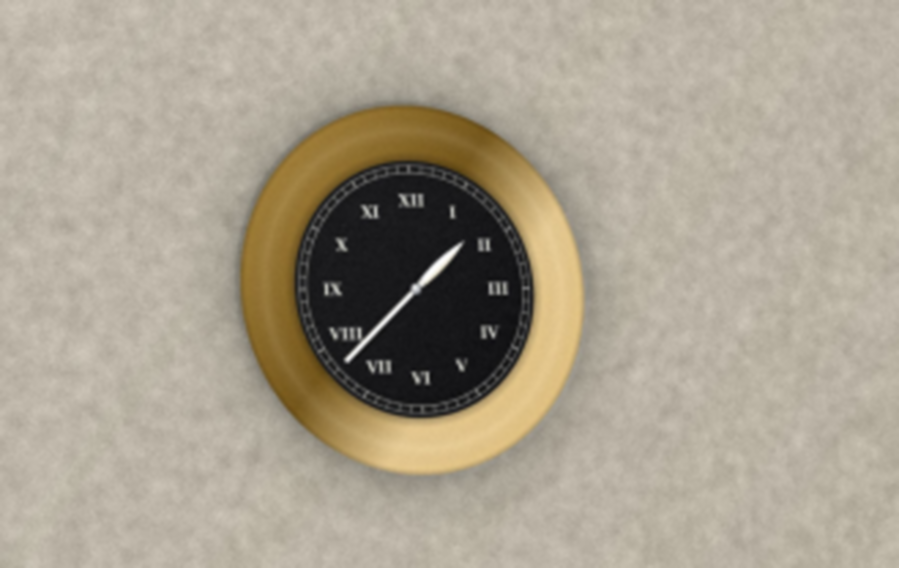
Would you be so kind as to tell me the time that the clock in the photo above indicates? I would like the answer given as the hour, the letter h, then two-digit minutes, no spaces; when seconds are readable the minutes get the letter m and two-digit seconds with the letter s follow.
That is 1h38
